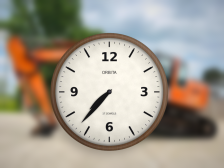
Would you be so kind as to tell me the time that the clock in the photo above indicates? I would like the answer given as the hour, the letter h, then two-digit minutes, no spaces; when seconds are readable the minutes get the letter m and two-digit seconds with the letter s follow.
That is 7h37
